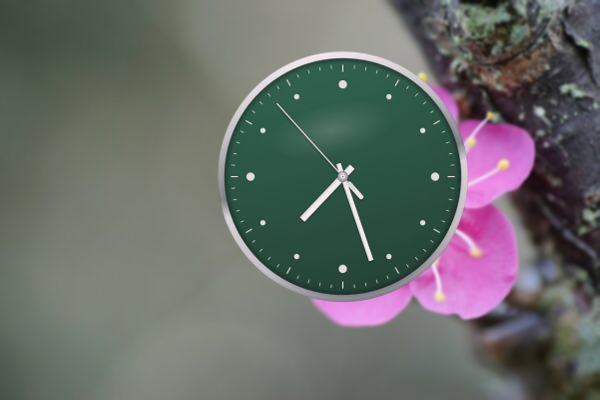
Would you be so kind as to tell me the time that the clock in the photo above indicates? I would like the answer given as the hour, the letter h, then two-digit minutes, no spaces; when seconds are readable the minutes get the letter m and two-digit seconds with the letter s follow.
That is 7h26m53s
